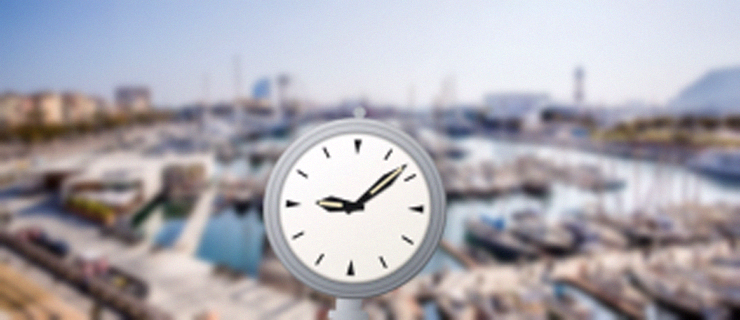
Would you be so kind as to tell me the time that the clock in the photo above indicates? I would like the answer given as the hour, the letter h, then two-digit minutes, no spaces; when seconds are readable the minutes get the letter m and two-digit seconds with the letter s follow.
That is 9h08
